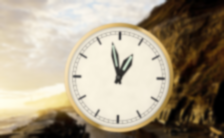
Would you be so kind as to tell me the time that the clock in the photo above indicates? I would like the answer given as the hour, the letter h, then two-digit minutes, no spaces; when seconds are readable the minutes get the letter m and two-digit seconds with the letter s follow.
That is 12h58
